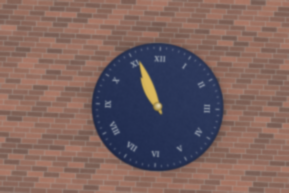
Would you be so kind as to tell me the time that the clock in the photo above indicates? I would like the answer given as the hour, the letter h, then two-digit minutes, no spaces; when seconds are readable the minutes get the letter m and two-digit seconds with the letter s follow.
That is 10h56
